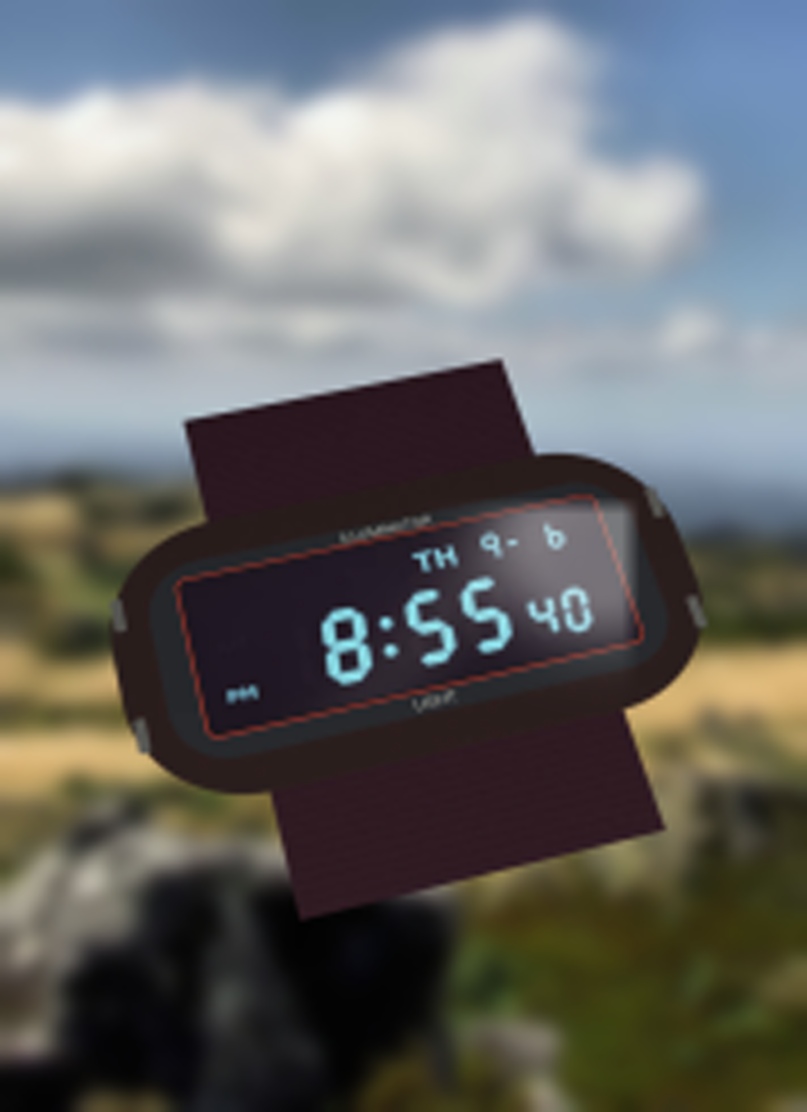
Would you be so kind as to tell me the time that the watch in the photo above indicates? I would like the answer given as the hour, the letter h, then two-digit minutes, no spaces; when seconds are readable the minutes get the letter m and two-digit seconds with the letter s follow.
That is 8h55m40s
